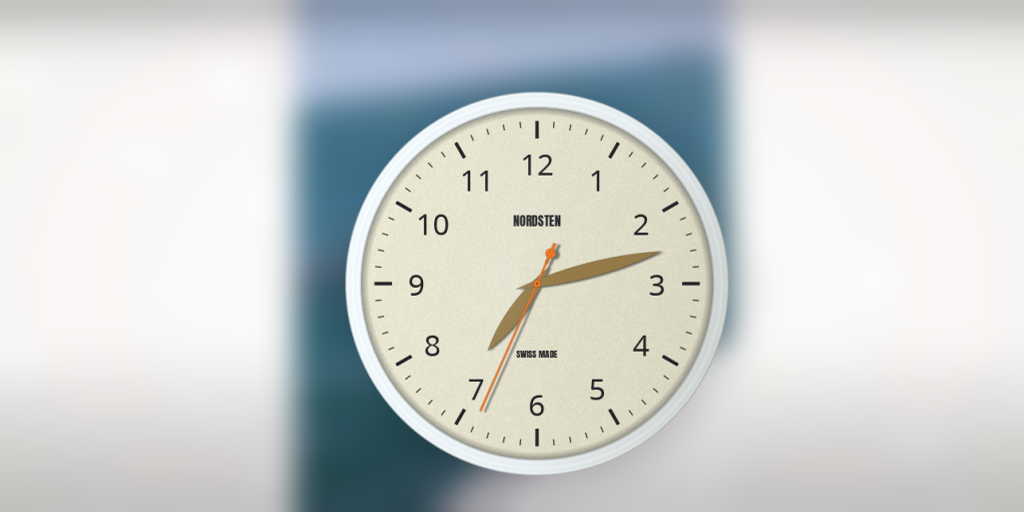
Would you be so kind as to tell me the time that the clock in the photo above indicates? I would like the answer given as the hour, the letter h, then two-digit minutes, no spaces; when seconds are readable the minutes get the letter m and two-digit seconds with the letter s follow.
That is 7h12m34s
